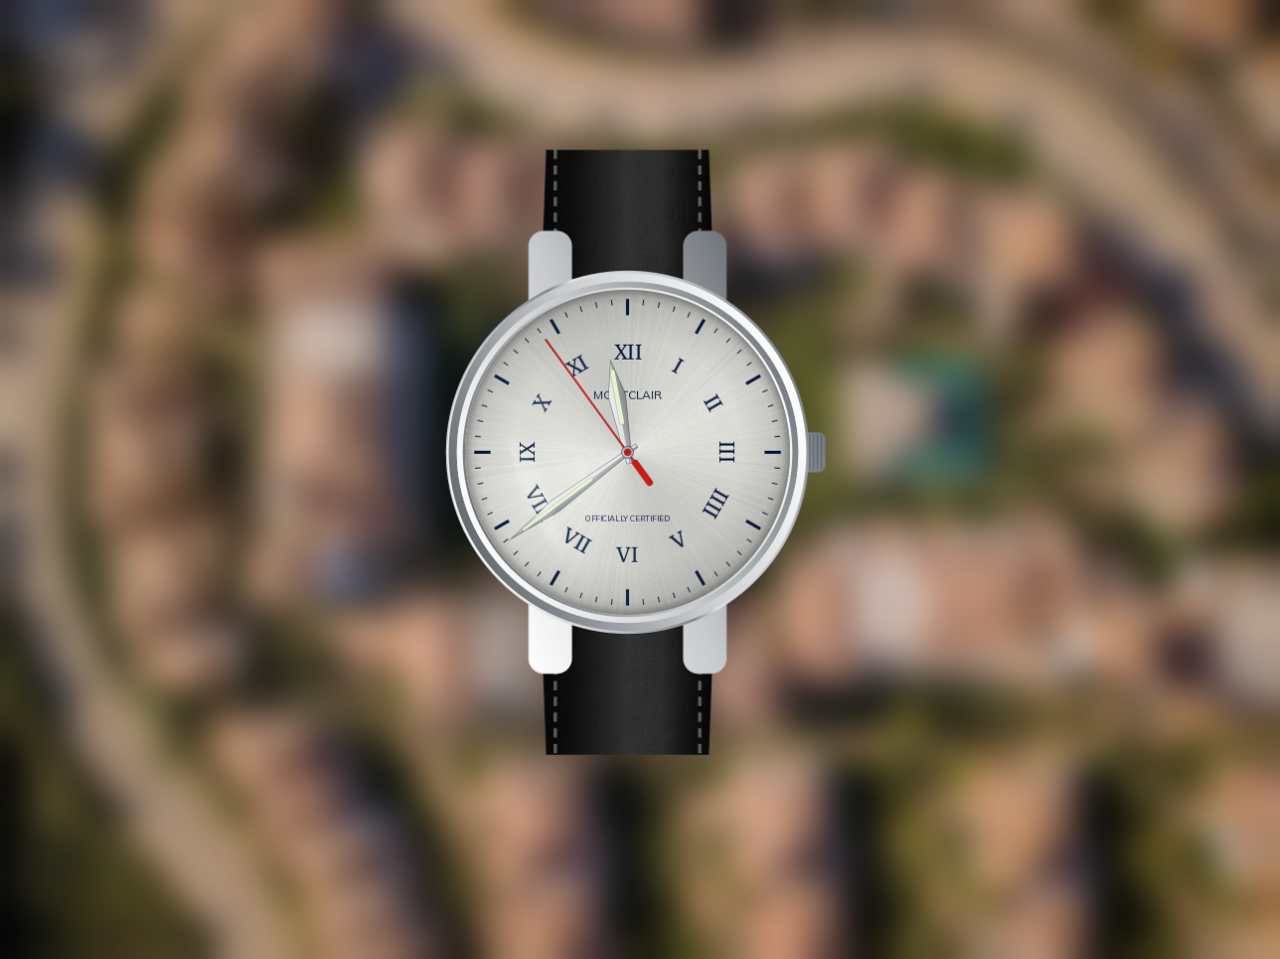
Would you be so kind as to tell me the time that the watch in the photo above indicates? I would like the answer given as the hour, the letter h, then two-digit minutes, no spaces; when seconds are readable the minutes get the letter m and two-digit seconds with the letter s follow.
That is 11h38m54s
